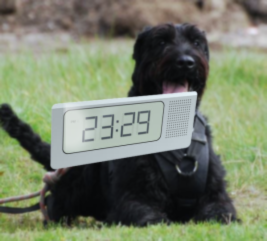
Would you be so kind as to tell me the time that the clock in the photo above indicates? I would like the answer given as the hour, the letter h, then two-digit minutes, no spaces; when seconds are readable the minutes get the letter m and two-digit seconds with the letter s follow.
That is 23h29
